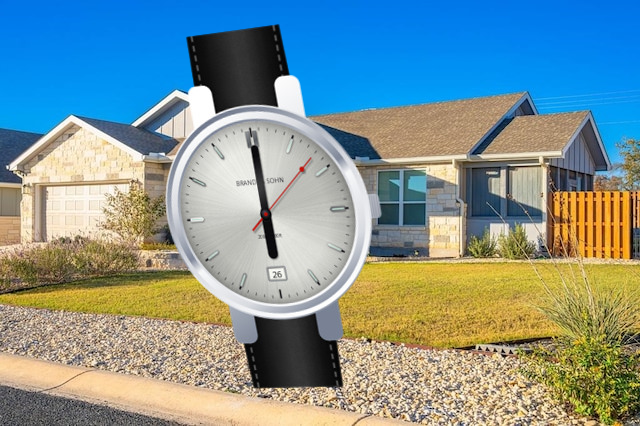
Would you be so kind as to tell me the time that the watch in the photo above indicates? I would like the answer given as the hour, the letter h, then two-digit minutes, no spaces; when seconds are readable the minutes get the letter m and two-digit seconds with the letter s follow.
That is 6h00m08s
